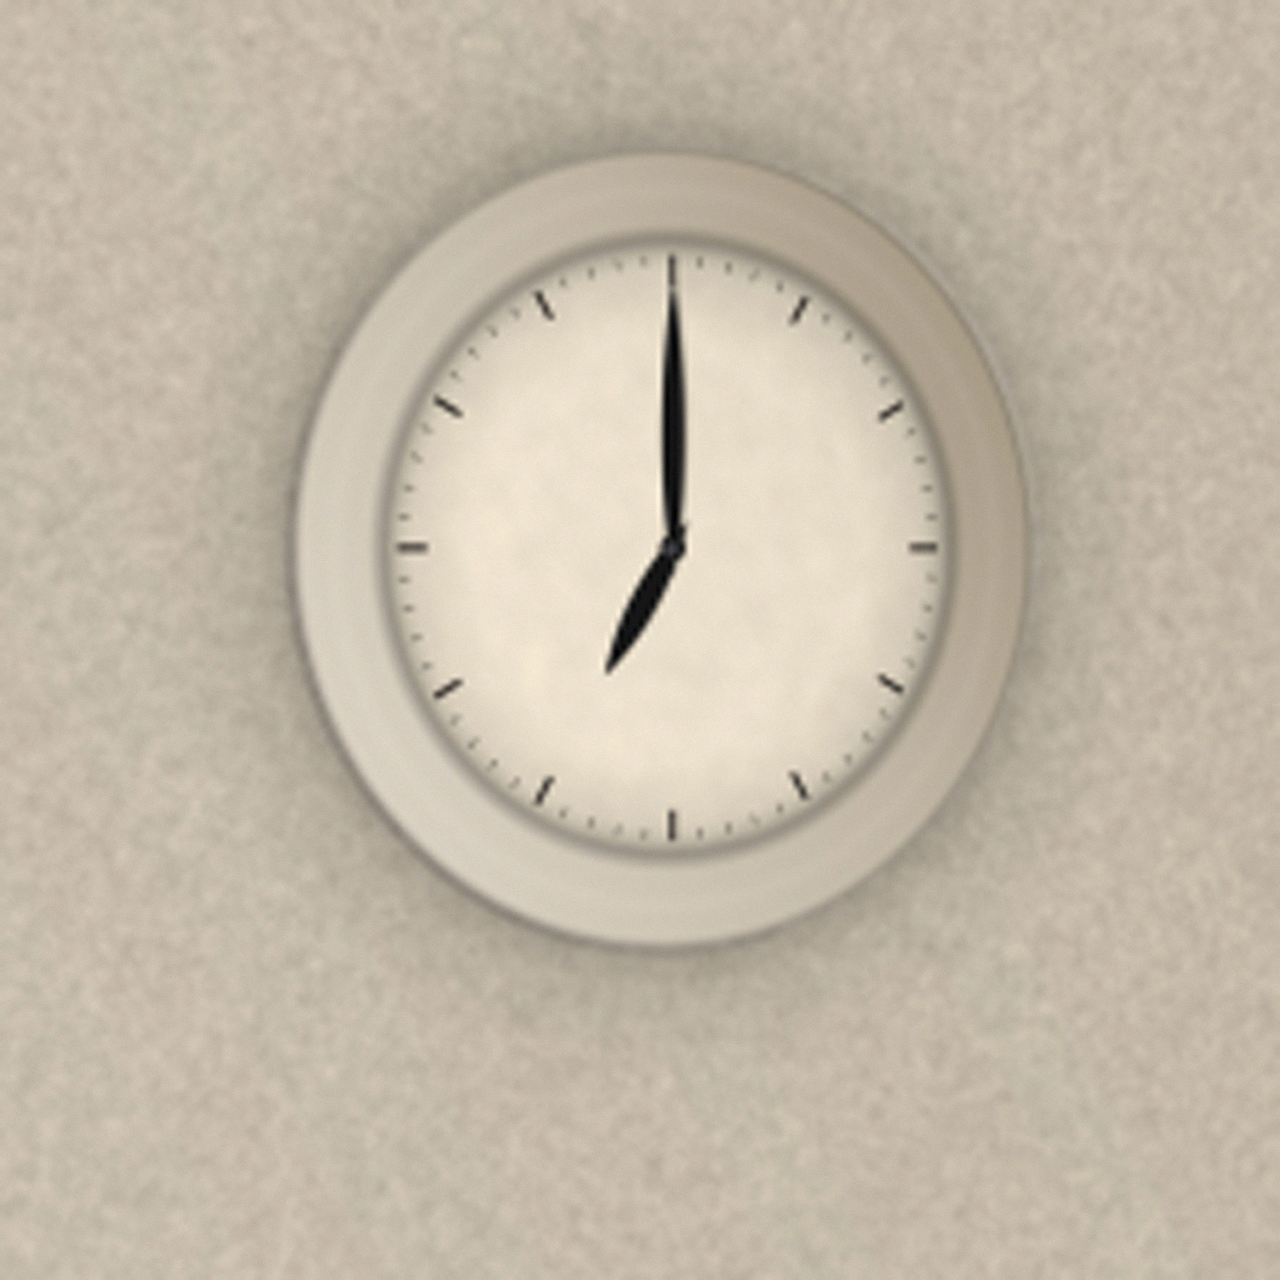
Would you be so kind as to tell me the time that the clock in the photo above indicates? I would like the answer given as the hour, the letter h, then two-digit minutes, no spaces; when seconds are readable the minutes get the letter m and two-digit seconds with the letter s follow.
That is 7h00
